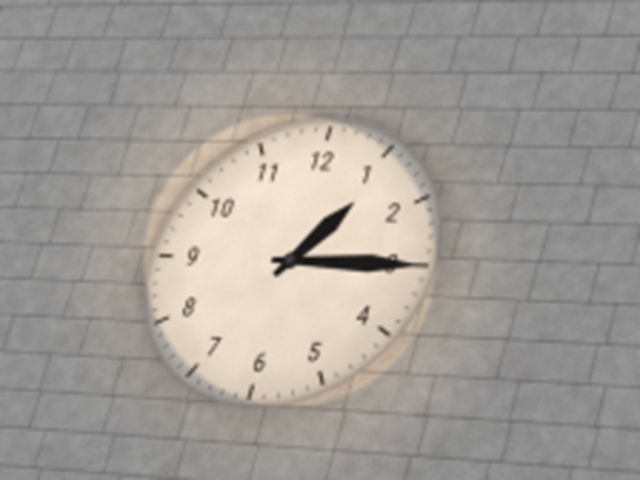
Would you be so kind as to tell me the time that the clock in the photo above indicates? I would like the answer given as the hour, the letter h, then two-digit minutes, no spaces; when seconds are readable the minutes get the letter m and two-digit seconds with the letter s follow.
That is 1h15
